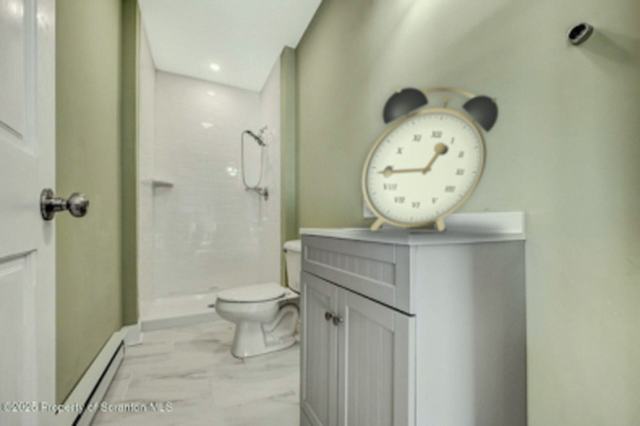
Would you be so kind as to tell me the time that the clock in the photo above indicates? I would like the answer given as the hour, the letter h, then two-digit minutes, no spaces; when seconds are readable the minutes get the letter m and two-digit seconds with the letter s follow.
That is 12h44
